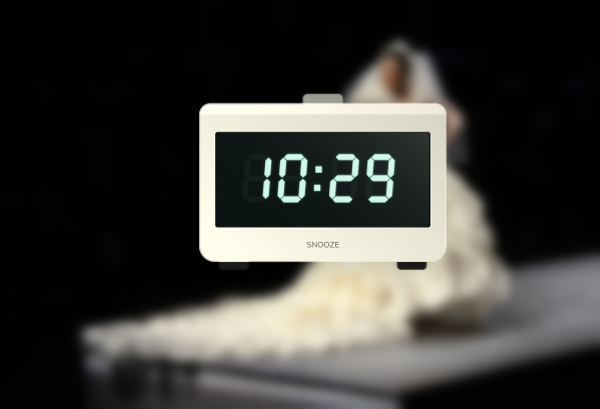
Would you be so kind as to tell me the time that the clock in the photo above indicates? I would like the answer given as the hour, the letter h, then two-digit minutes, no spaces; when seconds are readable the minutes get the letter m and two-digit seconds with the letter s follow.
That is 10h29
